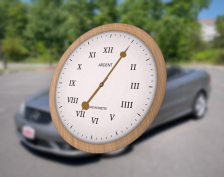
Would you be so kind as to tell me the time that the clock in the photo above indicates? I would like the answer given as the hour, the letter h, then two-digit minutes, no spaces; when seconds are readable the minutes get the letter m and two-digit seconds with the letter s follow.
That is 7h05
